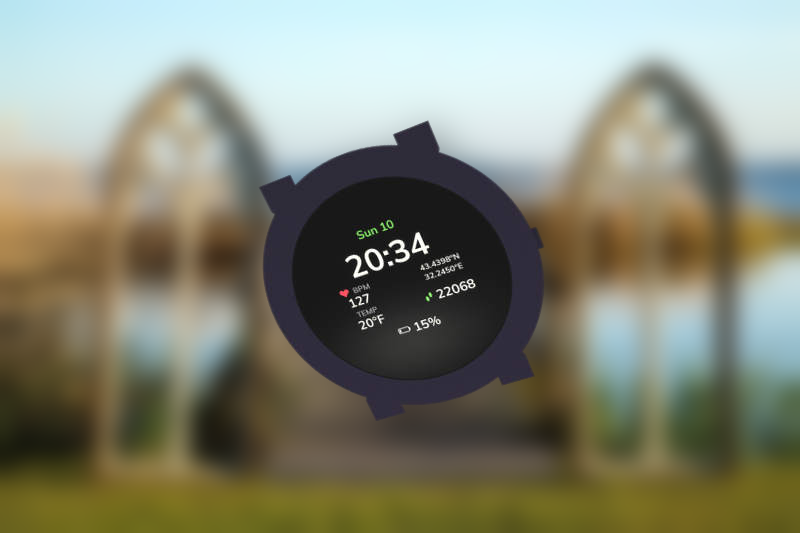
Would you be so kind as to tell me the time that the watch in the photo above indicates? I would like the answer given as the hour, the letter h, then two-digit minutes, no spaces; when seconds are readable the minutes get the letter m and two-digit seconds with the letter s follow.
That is 20h34
